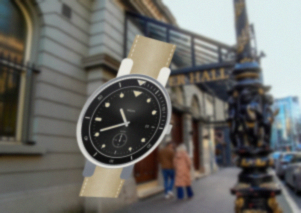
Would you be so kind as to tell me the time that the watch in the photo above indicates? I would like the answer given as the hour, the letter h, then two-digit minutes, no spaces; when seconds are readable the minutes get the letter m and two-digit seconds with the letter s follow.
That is 10h41
